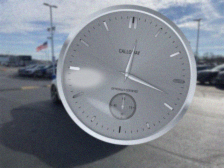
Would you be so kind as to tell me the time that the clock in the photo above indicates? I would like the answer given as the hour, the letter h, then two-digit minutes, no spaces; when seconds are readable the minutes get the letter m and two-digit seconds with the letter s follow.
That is 12h18
